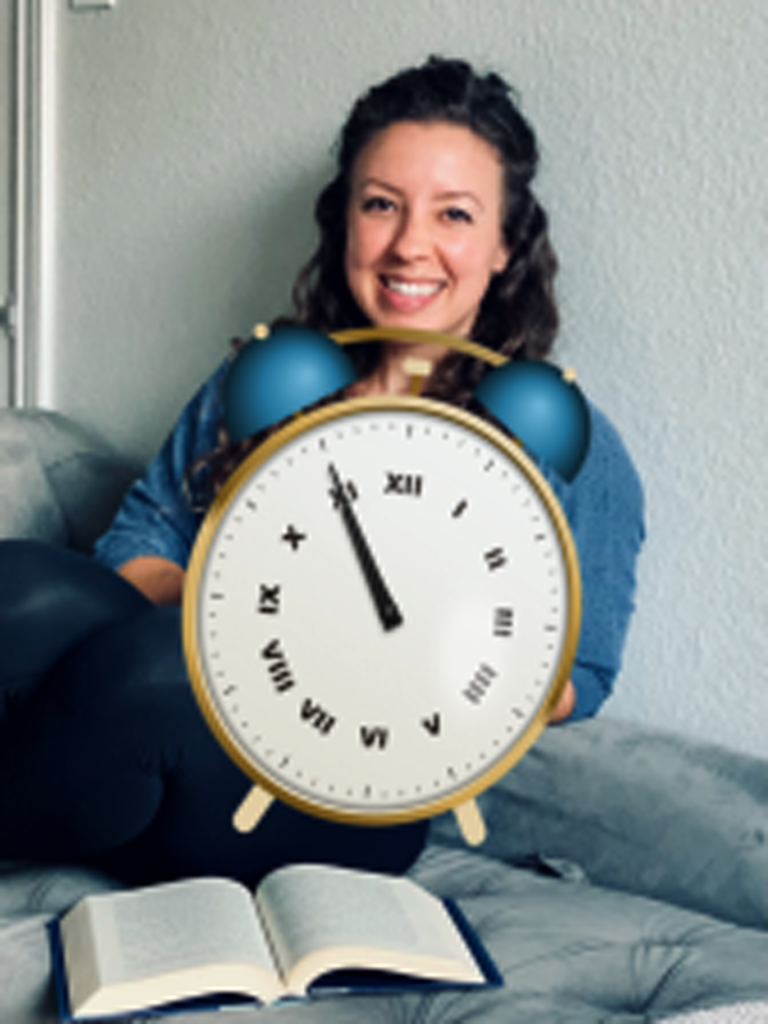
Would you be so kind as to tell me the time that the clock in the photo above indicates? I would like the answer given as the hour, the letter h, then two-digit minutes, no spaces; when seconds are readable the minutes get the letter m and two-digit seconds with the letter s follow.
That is 10h55
